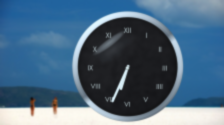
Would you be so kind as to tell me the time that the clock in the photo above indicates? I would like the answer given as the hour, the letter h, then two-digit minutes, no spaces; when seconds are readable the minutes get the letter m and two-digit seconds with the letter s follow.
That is 6h34
